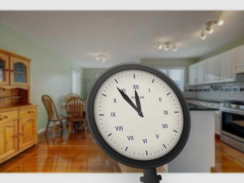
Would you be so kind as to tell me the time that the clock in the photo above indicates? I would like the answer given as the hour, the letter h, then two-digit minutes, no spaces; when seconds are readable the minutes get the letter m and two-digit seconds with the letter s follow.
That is 11h54
